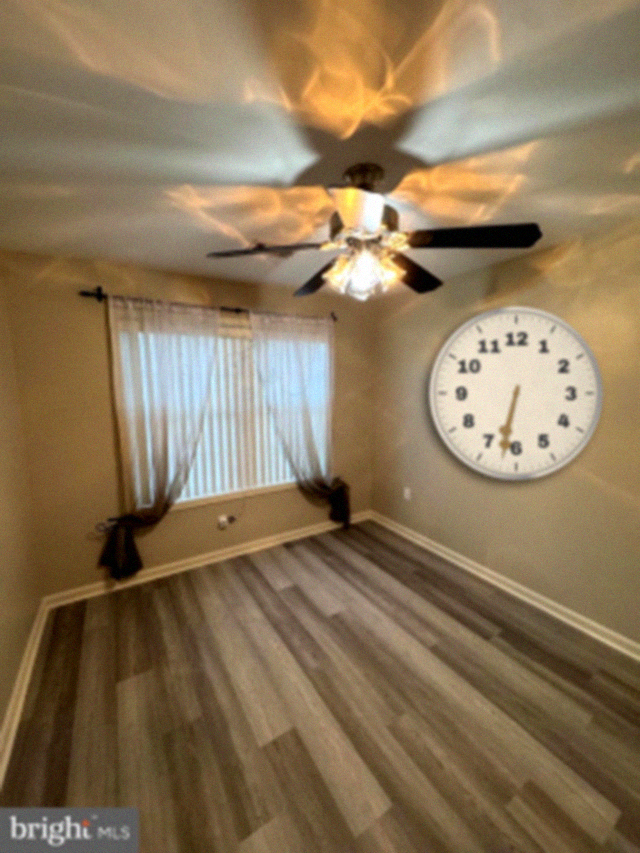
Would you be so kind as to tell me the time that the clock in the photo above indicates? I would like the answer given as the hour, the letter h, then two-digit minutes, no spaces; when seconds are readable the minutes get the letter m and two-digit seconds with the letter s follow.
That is 6h32
